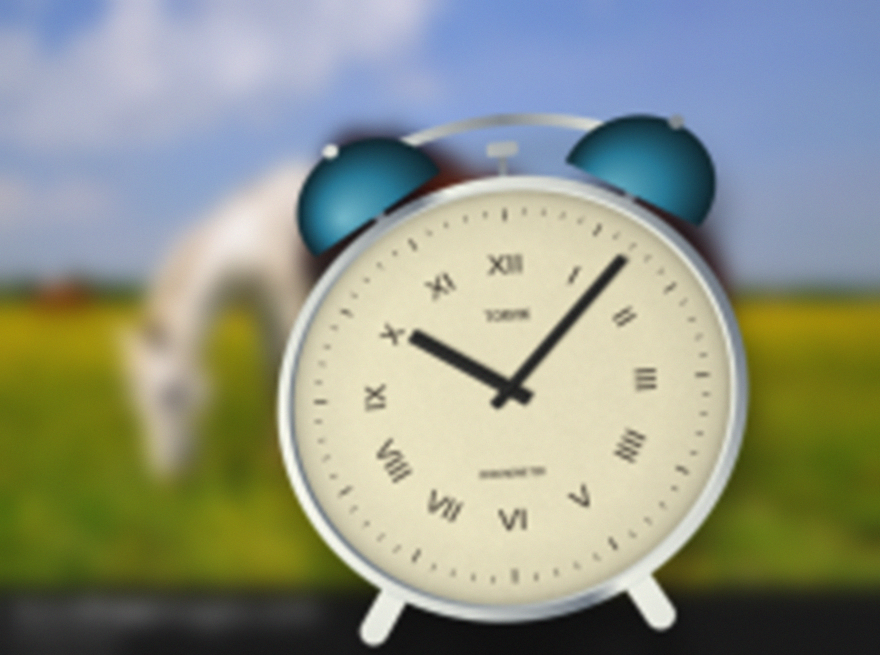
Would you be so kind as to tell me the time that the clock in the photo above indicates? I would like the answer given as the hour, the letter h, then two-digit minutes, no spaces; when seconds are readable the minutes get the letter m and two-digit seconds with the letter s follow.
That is 10h07
